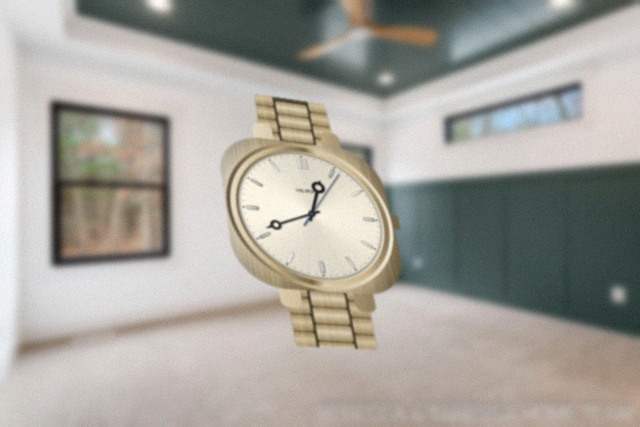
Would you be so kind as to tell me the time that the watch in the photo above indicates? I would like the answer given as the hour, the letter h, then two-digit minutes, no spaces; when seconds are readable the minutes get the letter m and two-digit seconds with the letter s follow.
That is 12h41m06s
